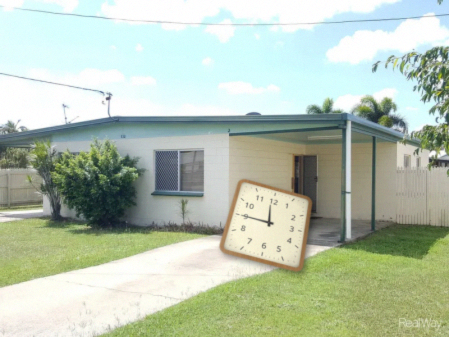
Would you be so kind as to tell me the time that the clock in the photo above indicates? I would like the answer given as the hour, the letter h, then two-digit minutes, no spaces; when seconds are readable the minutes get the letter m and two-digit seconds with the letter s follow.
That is 11h45
